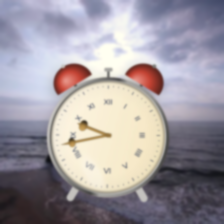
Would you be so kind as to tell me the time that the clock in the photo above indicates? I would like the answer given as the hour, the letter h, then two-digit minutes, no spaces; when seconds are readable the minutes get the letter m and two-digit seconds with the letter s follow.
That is 9h43
